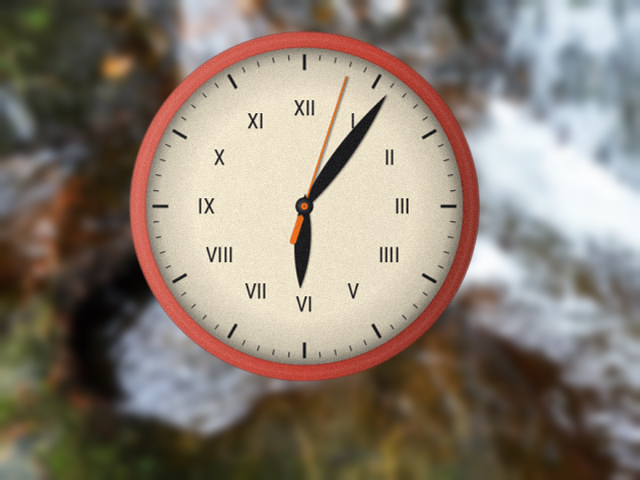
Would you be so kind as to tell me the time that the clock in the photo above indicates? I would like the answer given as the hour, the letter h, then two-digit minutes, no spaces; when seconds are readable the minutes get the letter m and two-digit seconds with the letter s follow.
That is 6h06m03s
